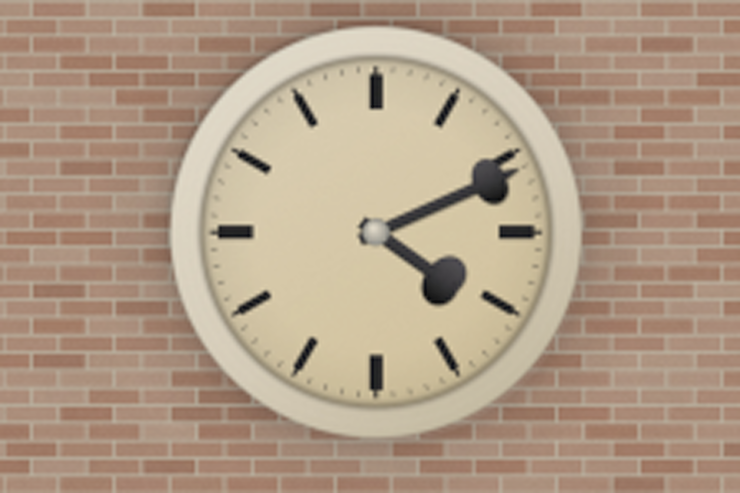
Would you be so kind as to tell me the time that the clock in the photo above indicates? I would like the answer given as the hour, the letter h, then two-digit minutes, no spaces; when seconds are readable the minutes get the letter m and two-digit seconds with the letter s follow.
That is 4h11
